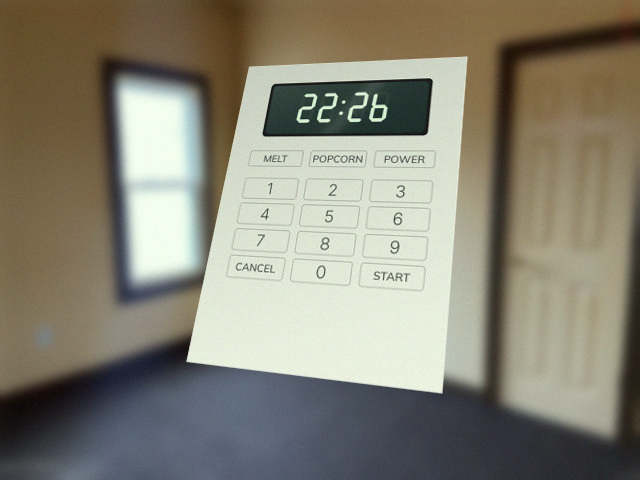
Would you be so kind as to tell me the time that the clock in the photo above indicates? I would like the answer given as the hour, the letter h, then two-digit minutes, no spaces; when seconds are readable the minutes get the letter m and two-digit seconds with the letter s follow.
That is 22h26
